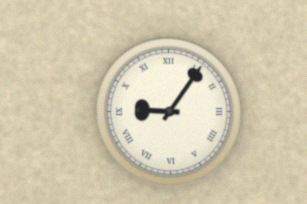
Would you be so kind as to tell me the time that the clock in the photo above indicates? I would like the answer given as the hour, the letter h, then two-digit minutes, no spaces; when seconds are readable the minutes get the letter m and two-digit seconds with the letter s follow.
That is 9h06
